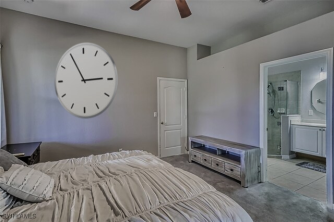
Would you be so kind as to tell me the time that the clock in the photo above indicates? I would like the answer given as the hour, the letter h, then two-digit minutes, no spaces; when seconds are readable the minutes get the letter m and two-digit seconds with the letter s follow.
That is 2h55
